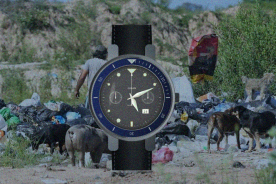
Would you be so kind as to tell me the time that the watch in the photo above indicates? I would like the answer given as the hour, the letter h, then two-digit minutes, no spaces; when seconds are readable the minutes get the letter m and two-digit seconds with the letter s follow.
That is 5h11
